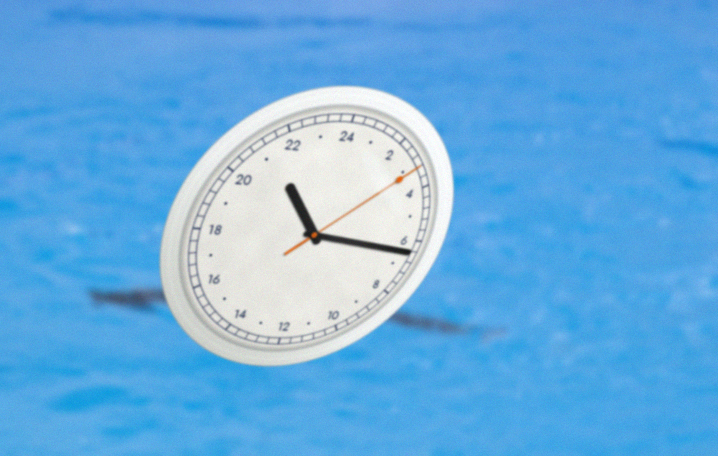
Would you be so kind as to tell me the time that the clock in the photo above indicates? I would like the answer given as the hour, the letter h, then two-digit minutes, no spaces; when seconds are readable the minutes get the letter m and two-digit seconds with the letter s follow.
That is 21h16m08s
